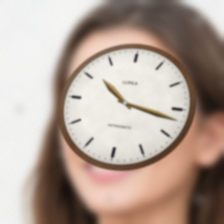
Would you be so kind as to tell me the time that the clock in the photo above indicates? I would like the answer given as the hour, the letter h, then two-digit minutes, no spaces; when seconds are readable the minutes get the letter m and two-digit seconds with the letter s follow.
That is 10h17
